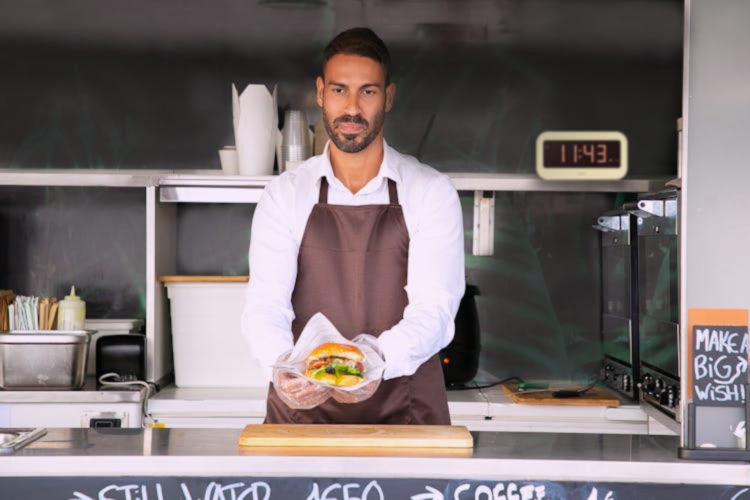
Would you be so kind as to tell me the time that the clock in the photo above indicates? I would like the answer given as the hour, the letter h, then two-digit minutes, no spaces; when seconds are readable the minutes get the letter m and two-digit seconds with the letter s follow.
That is 11h43
